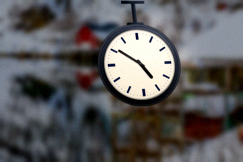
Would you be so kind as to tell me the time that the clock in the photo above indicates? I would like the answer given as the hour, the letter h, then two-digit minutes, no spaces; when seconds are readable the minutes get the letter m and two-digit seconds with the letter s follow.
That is 4h51
